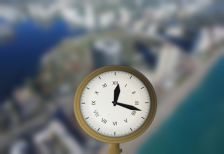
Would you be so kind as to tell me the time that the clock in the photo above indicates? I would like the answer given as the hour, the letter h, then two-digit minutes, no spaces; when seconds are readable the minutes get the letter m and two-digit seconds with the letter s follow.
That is 12h18
